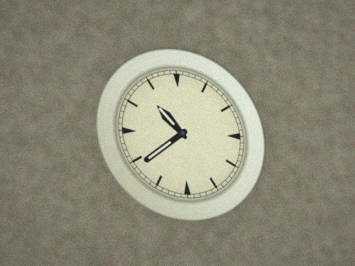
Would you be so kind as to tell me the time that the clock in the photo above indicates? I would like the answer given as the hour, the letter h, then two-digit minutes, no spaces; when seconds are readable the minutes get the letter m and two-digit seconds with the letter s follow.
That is 10h39
